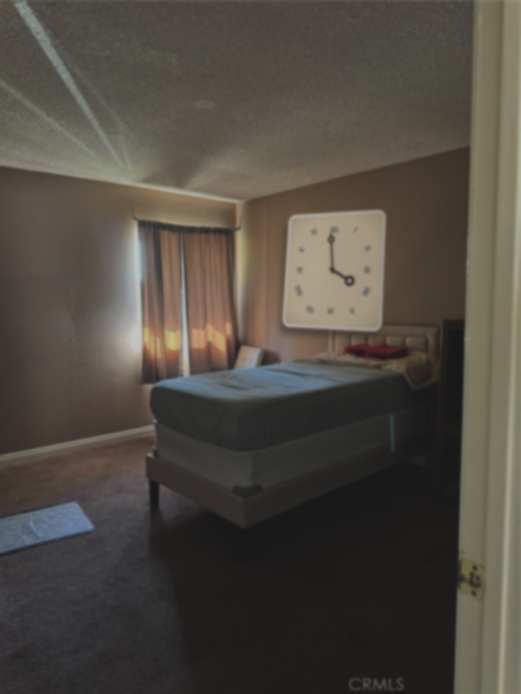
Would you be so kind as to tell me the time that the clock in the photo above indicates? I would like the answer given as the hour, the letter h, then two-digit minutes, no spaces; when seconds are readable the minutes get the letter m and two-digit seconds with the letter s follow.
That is 3h59
